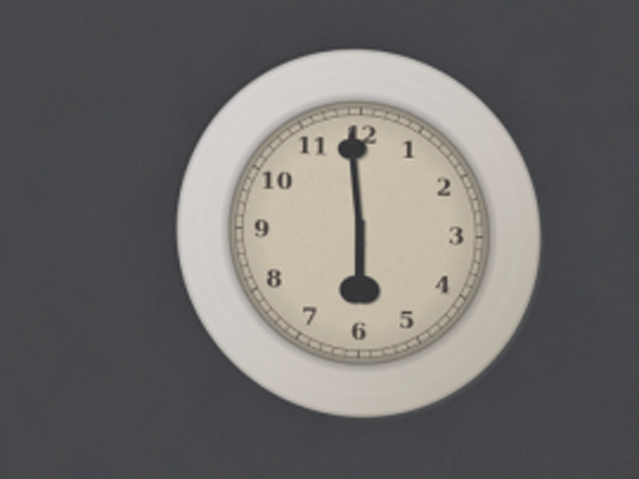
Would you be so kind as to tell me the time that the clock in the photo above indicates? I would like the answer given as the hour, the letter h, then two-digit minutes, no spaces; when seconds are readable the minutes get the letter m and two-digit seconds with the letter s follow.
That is 5h59
